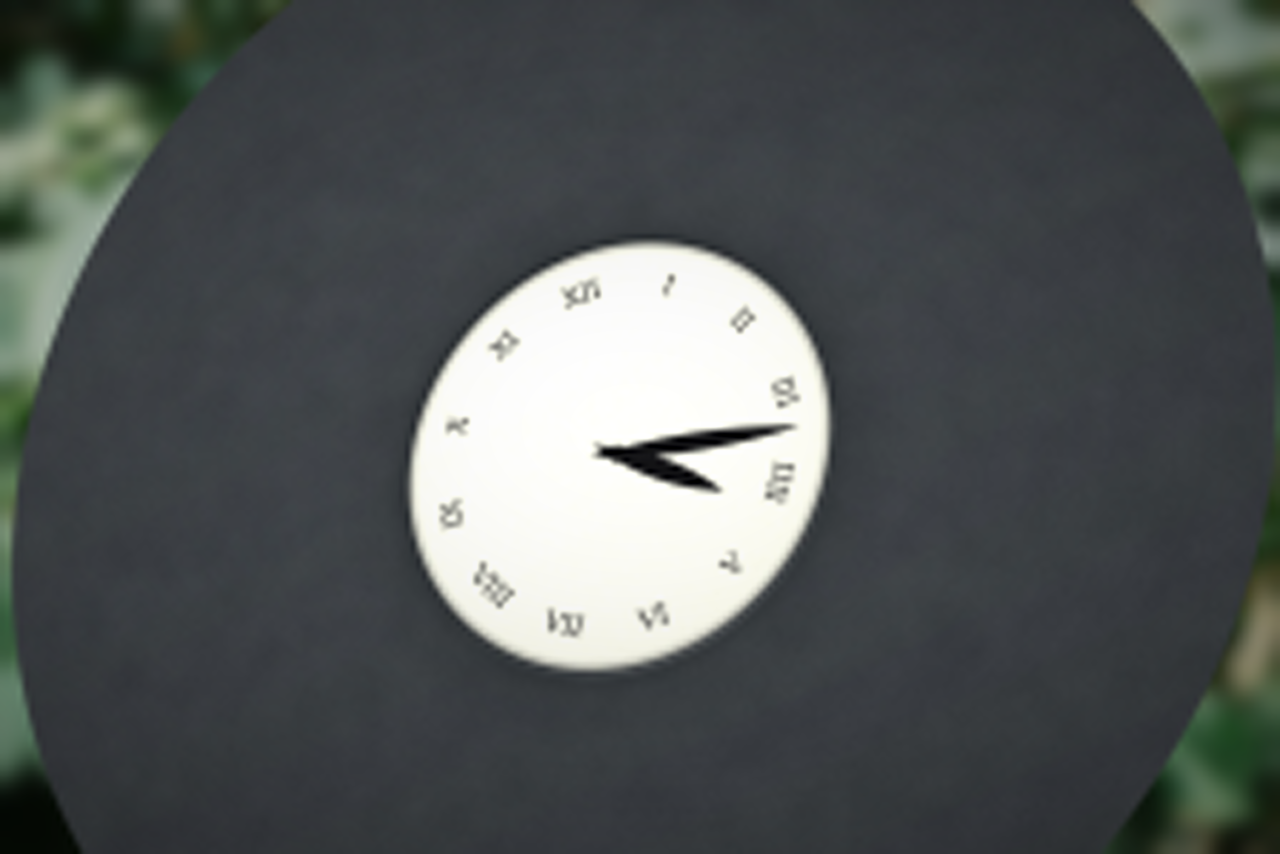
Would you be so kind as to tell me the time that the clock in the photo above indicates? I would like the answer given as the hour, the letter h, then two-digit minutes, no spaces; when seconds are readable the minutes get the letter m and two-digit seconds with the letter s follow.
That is 4h17
